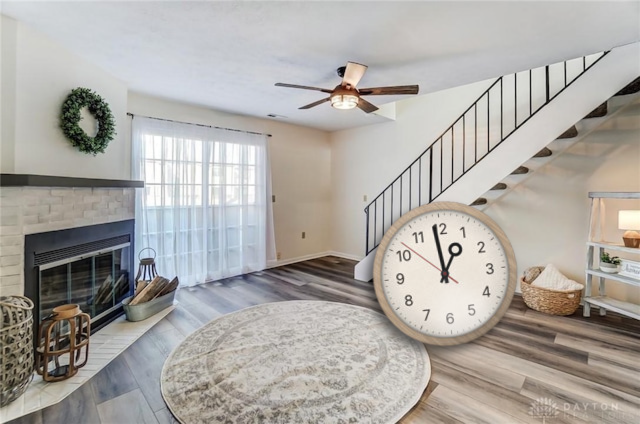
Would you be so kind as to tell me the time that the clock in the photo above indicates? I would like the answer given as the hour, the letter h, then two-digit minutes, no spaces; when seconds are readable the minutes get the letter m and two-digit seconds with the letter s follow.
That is 12h58m52s
